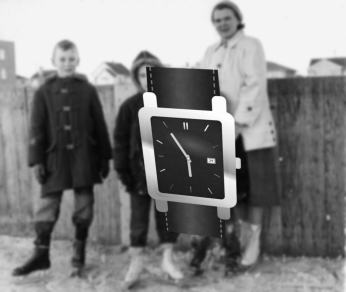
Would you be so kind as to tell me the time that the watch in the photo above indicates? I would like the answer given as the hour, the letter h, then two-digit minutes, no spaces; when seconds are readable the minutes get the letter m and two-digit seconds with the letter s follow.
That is 5h55
